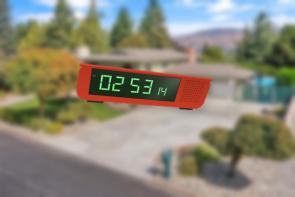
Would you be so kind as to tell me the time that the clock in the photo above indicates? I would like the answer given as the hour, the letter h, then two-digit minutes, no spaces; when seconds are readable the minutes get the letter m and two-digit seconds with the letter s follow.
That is 2h53m14s
